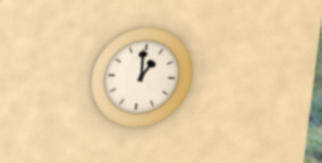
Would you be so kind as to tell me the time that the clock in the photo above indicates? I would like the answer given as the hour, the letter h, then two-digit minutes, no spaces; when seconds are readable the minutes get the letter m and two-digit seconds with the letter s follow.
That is 12h59
